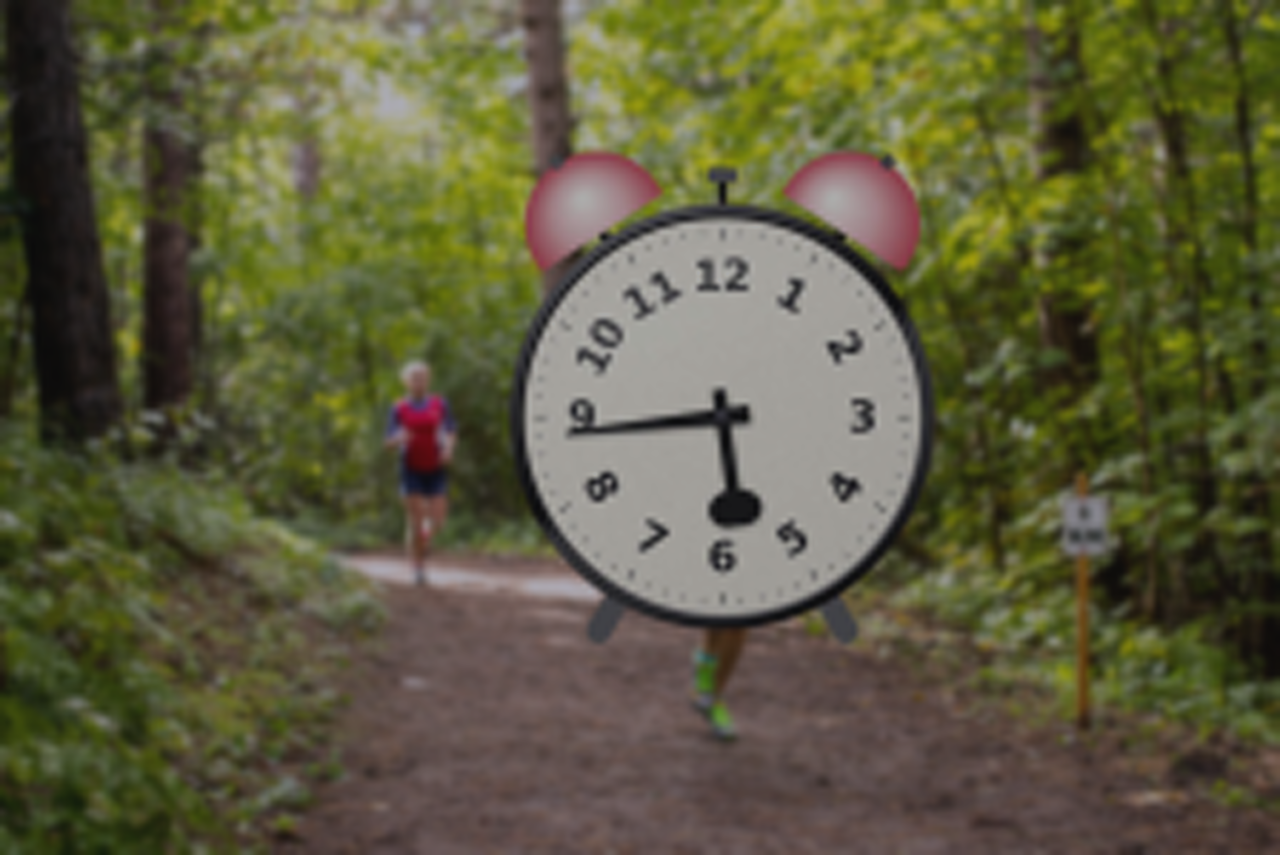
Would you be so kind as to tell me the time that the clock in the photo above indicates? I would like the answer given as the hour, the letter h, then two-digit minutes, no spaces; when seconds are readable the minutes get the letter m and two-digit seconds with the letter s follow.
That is 5h44
